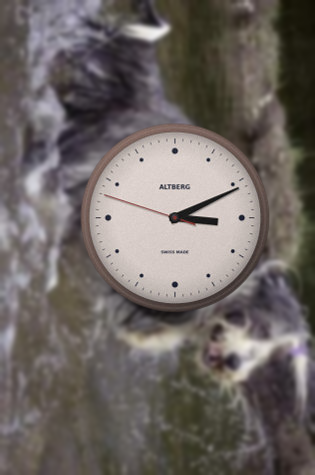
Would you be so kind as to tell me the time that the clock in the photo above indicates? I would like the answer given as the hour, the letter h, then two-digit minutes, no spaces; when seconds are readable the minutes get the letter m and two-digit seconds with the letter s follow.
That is 3h10m48s
